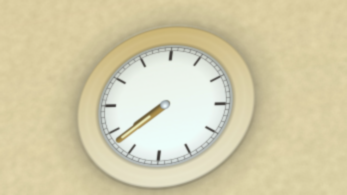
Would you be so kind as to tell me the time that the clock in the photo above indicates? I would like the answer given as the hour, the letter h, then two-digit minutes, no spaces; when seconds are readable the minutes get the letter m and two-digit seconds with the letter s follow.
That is 7h38
